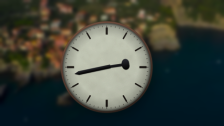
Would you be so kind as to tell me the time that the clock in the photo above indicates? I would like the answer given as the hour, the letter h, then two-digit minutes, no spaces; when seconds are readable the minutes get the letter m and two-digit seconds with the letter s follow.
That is 2h43
